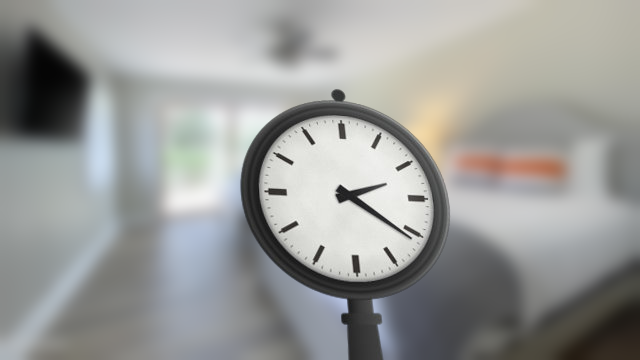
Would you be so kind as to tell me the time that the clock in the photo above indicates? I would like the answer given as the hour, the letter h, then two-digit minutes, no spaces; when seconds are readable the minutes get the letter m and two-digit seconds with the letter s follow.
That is 2h21
